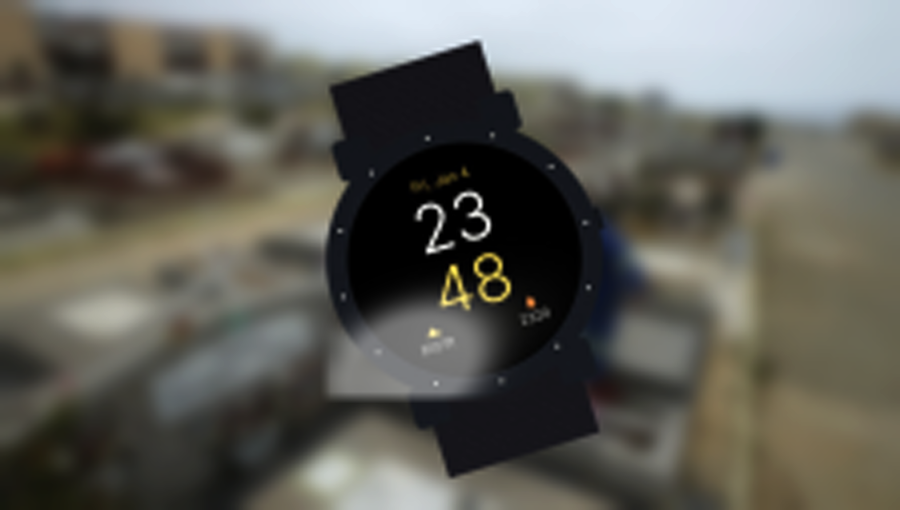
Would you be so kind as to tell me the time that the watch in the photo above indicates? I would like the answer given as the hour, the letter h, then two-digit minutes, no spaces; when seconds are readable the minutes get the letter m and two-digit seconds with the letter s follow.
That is 23h48
